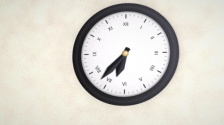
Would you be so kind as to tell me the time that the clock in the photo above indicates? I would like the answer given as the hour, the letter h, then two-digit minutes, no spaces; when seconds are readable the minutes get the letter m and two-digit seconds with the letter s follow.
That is 6h37
